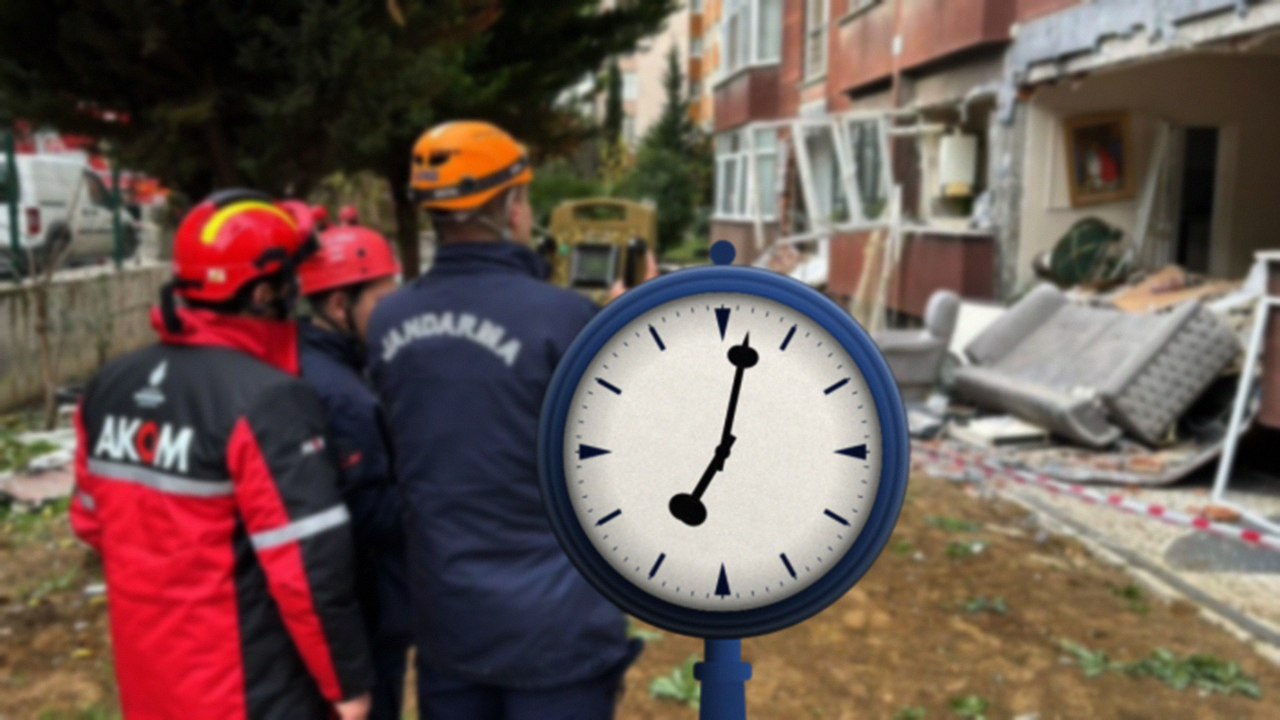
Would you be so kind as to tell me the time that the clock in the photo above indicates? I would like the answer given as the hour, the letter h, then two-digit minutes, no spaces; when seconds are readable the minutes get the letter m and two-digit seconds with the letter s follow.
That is 7h02
